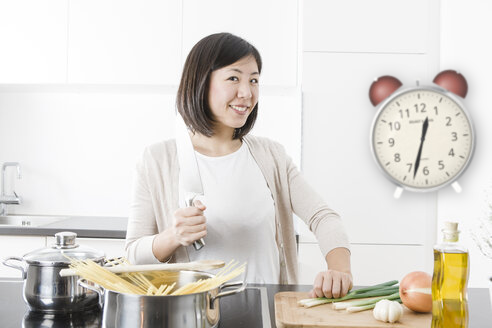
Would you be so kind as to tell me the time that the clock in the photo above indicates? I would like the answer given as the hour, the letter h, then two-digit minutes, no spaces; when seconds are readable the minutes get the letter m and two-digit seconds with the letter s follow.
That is 12h33
